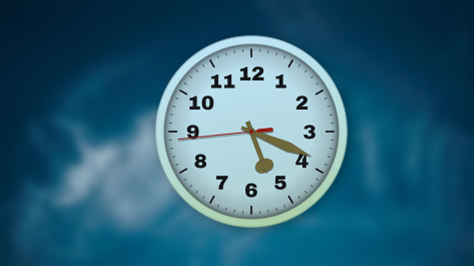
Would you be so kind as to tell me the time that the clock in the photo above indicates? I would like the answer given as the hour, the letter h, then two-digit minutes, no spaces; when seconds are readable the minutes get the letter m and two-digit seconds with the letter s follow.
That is 5h18m44s
